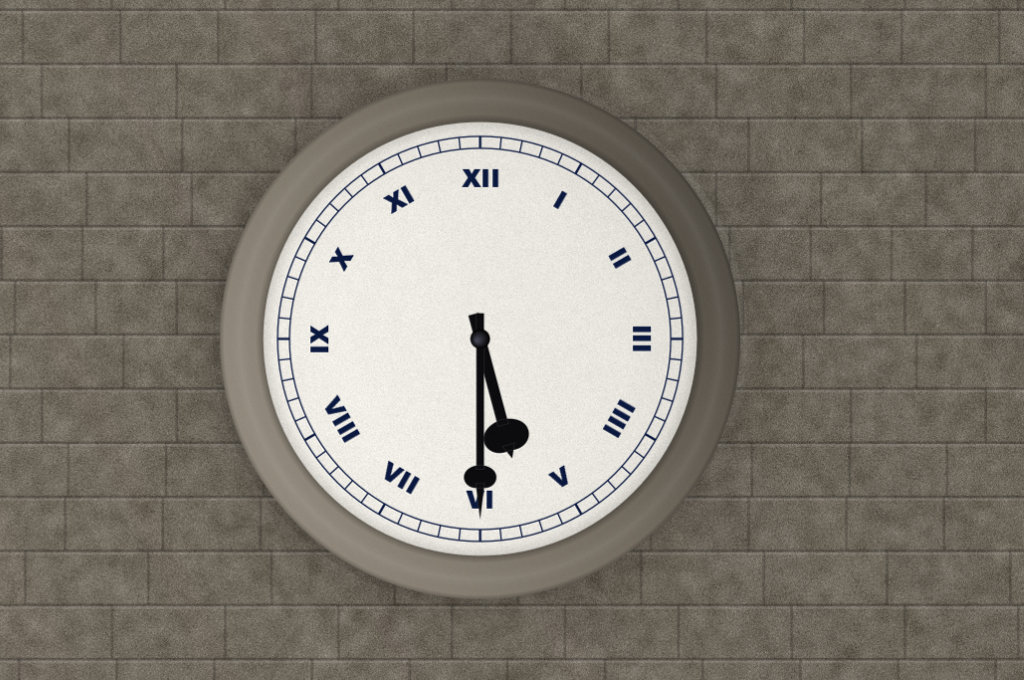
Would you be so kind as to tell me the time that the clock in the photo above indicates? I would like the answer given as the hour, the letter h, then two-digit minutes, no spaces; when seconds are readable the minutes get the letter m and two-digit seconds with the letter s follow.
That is 5h30
